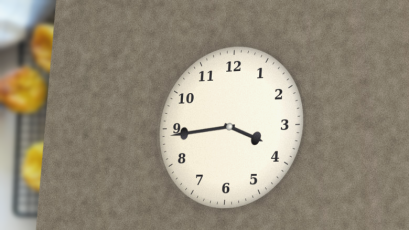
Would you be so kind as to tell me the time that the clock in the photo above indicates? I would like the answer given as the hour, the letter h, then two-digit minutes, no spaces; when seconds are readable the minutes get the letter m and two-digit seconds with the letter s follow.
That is 3h44
